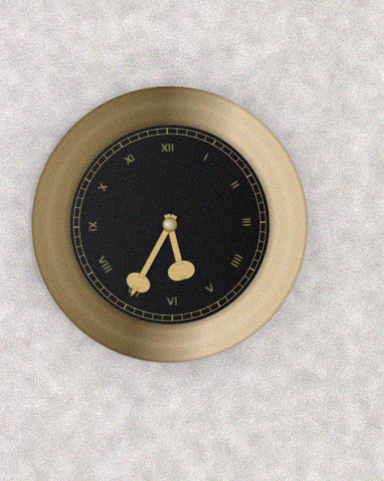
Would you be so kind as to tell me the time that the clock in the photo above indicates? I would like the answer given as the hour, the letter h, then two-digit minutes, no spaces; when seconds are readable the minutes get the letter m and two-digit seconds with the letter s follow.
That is 5h35
